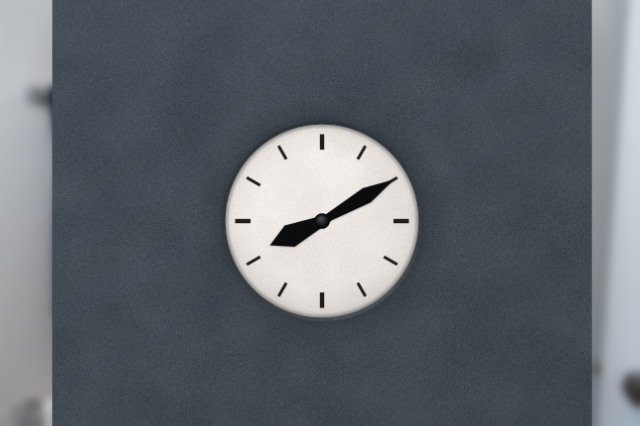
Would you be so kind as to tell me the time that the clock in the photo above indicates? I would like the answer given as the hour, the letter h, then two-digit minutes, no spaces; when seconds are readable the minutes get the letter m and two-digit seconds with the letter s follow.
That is 8h10
